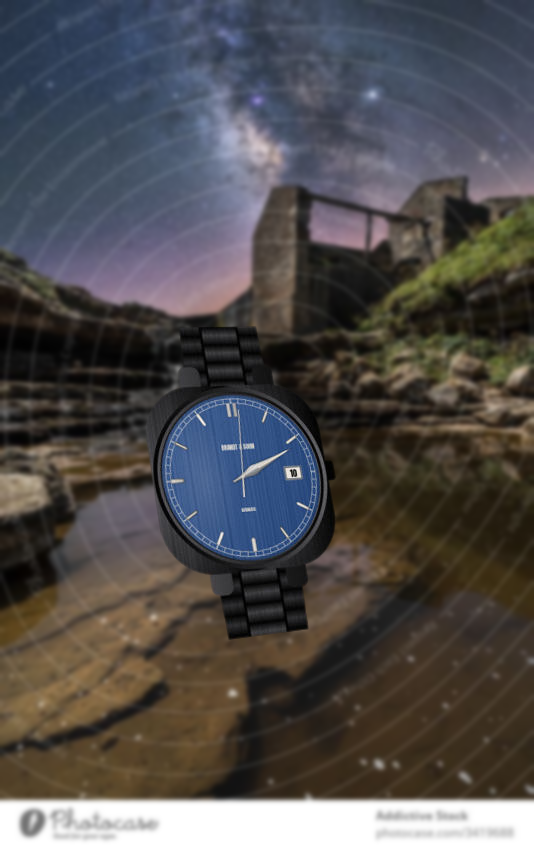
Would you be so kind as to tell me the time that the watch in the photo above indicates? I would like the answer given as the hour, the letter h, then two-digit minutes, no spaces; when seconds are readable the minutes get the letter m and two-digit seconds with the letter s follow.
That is 2h11m01s
